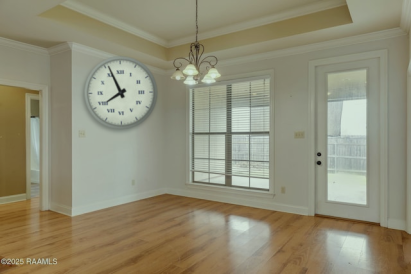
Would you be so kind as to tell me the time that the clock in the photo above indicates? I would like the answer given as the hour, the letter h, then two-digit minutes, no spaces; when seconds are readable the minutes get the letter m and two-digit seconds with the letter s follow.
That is 7h56
